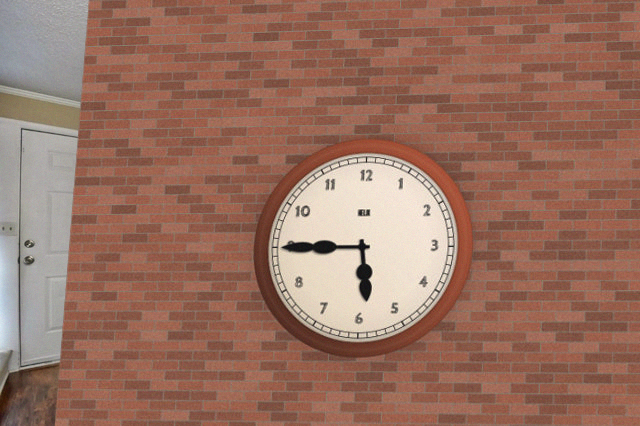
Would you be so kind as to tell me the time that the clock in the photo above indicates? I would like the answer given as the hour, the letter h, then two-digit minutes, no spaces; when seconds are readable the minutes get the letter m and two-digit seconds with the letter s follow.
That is 5h45
